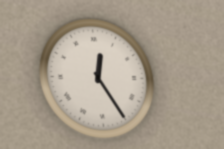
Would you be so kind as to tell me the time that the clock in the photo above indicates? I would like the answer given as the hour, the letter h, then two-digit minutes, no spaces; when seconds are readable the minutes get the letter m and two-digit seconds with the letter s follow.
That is 12h25
